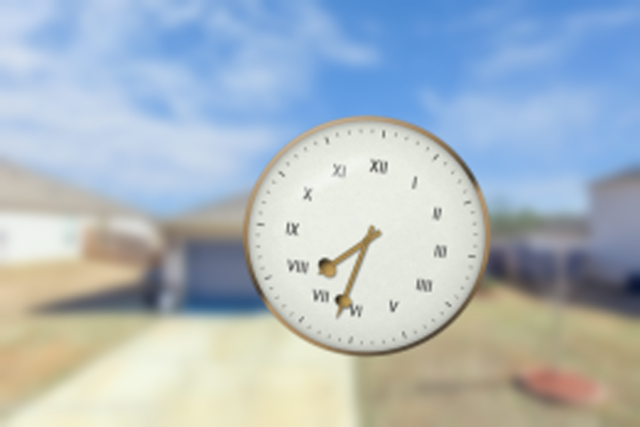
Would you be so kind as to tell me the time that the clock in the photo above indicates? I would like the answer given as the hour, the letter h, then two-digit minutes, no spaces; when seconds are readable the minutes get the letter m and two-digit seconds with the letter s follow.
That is 7h32
